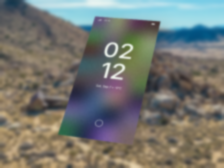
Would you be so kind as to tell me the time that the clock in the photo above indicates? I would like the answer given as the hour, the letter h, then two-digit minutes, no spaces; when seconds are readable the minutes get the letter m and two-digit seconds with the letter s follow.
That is 2h12
